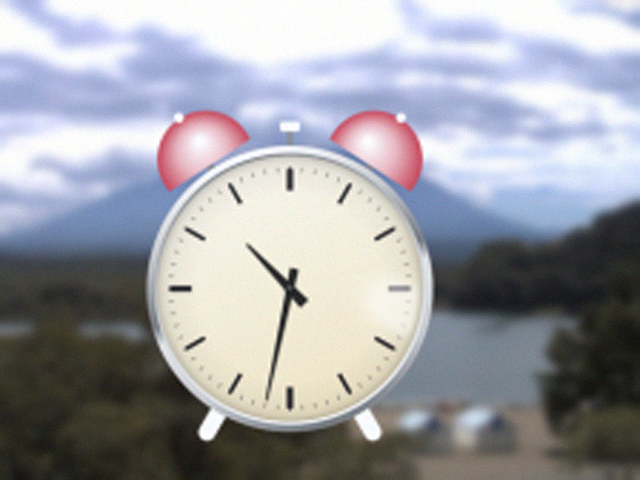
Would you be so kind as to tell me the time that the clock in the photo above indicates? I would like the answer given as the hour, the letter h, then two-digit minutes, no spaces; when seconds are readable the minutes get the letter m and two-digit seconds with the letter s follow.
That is 10h32
